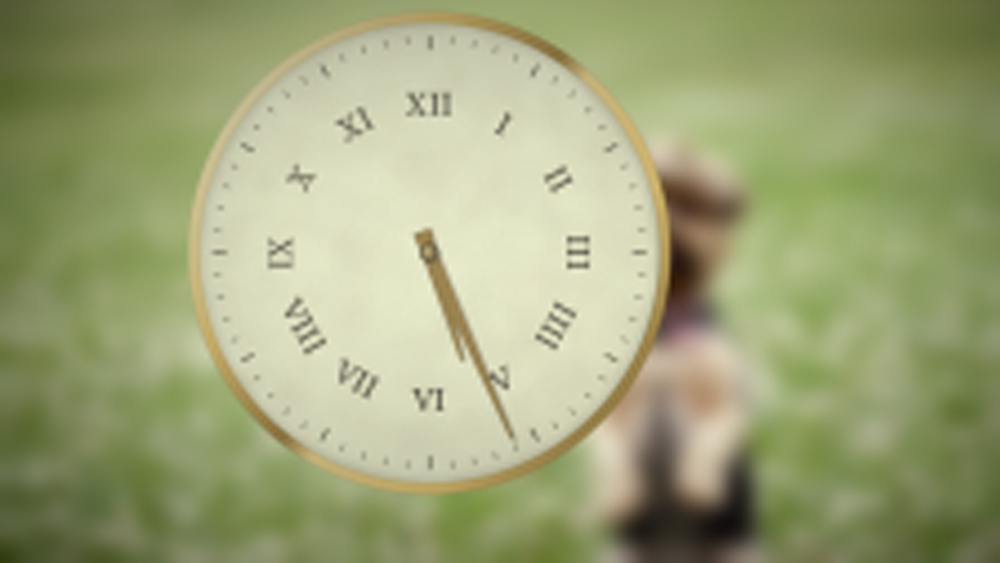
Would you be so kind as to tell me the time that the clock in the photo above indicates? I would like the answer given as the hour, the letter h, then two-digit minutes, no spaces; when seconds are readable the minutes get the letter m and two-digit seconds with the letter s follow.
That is 5h26
